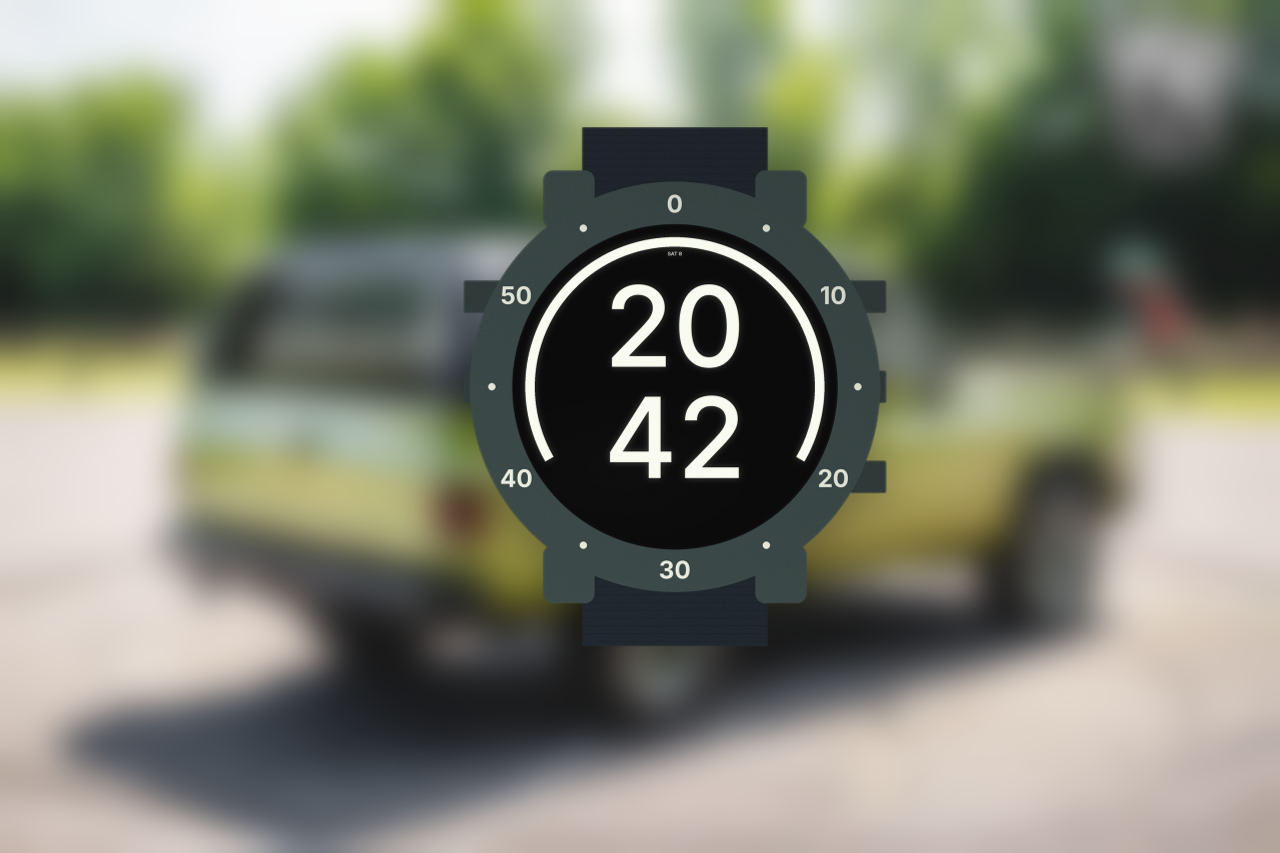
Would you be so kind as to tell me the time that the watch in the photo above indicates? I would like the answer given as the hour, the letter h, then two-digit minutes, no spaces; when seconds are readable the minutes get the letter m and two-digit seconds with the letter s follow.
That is 20h42
